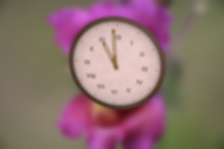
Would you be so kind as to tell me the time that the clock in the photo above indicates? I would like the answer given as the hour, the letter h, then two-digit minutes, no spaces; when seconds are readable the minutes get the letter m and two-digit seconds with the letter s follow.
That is 10h59
